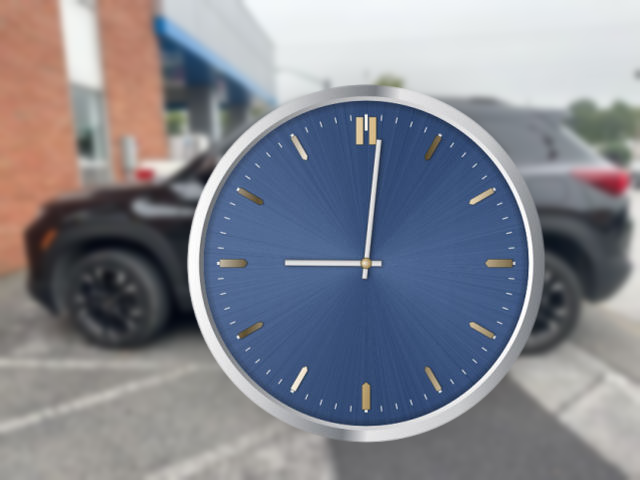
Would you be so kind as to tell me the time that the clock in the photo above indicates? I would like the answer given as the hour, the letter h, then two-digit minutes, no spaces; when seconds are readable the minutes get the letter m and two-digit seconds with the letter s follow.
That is 9h01
